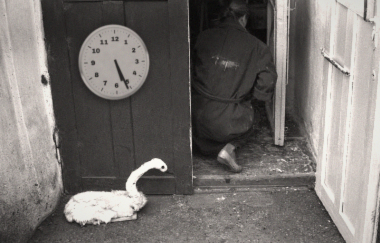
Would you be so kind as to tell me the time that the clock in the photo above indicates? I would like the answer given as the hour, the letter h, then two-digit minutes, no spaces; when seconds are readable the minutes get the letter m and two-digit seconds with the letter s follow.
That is 5h26
